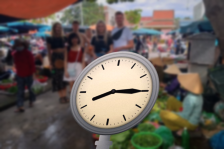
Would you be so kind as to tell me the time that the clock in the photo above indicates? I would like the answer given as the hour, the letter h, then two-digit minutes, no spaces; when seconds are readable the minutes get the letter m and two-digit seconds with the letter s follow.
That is 8h15
